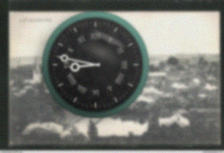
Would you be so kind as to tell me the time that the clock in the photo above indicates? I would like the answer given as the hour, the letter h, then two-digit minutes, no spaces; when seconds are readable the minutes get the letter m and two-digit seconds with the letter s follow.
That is 8h47
